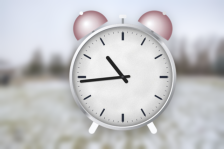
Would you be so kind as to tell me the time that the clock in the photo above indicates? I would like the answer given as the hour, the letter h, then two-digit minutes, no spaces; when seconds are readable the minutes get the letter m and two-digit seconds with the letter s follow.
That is 10h44
